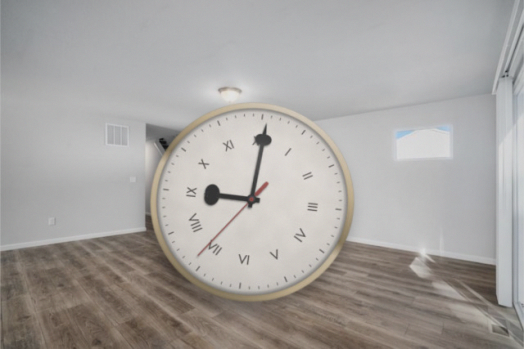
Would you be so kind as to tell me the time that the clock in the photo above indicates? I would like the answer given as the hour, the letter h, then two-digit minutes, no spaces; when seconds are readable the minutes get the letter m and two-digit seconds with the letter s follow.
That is 9h00m36s
